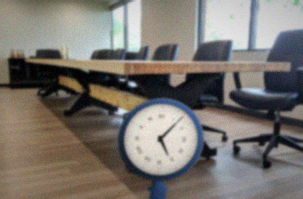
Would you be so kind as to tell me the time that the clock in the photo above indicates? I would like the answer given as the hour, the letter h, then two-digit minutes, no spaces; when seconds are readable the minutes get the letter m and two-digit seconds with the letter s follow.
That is 5h07
